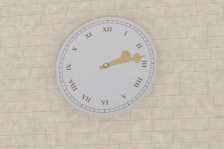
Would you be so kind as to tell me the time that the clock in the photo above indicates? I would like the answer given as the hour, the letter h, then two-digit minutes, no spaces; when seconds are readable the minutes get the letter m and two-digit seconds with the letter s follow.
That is 2h13
